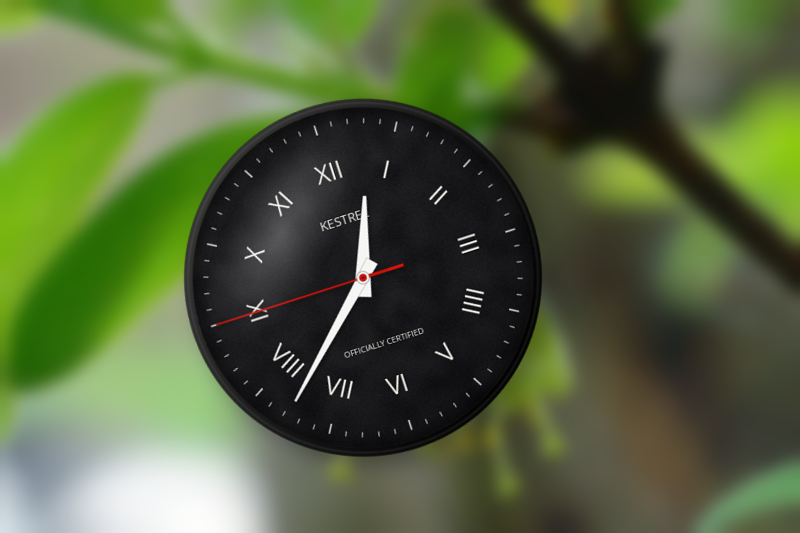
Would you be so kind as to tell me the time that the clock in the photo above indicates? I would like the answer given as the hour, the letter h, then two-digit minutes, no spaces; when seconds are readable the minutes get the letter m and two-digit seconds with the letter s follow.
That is 12h37m45s
